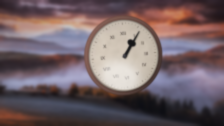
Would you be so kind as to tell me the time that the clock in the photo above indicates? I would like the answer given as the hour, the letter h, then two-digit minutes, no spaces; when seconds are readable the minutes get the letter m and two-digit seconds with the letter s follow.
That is 1h06
